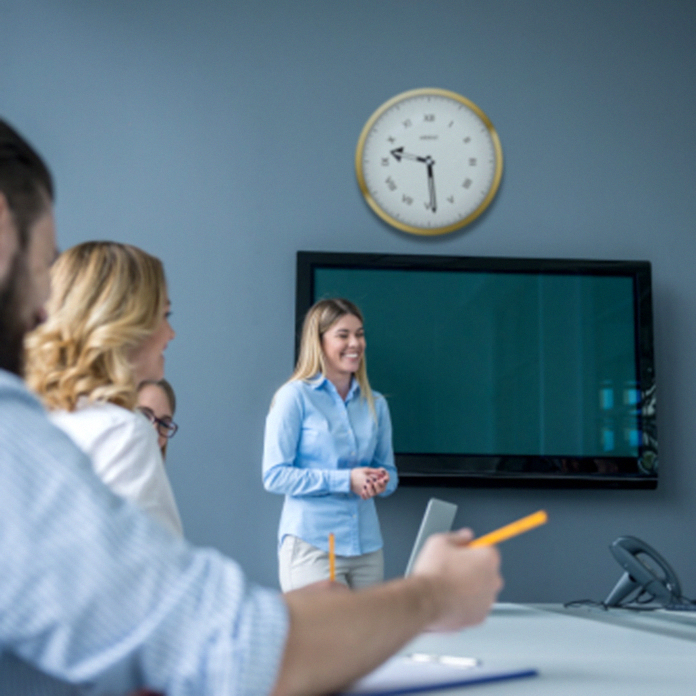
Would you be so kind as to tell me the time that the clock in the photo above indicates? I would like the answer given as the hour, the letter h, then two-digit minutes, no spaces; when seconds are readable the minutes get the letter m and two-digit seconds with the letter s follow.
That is 9h29
